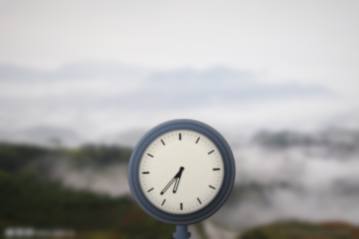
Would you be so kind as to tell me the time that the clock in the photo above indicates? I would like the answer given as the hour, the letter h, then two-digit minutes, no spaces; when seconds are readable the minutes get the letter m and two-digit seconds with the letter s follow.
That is 6h37
